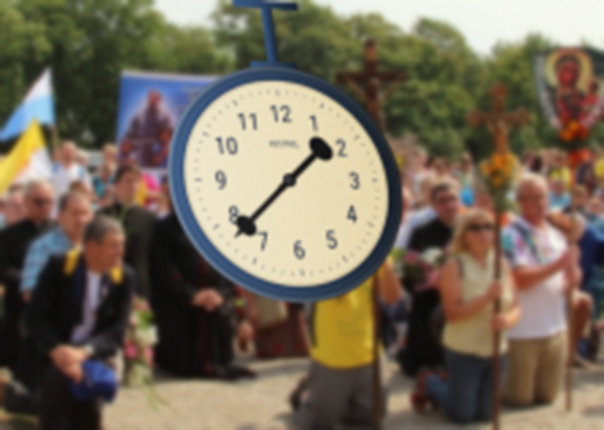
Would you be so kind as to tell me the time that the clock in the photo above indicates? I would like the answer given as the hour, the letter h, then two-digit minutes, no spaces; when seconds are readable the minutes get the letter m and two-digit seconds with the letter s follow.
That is 1h38
